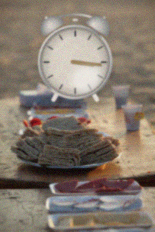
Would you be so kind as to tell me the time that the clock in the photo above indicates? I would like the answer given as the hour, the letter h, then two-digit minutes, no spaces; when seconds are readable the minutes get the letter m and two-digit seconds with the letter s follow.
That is 3h16
